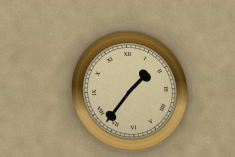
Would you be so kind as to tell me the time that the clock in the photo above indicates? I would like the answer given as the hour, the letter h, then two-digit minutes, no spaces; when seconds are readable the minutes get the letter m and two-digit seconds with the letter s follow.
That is 1h37
